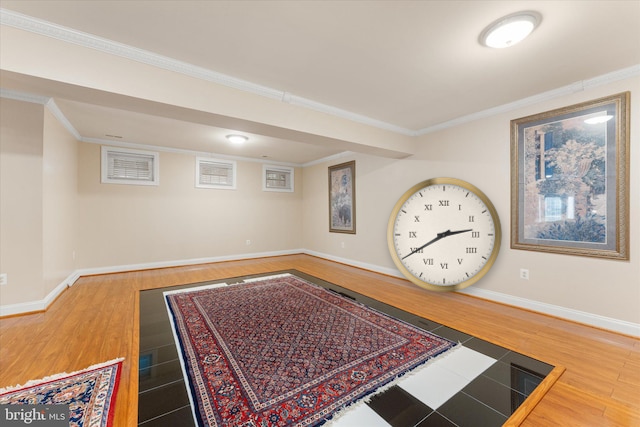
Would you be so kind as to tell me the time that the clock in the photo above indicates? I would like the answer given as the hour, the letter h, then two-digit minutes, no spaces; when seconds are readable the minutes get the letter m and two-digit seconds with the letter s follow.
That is 2h40
